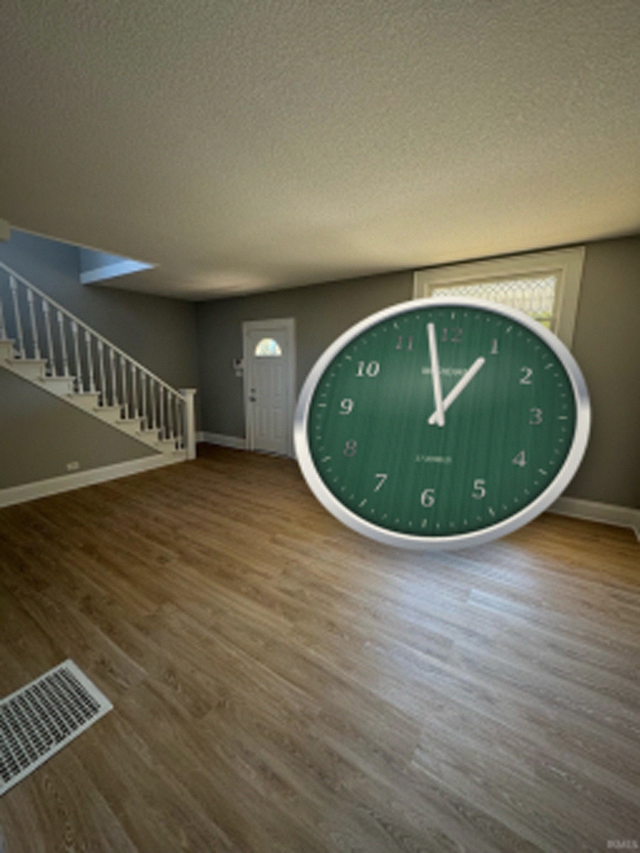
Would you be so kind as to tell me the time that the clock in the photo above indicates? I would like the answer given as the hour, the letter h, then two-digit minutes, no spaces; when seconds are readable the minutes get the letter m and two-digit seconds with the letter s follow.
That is 12h58
